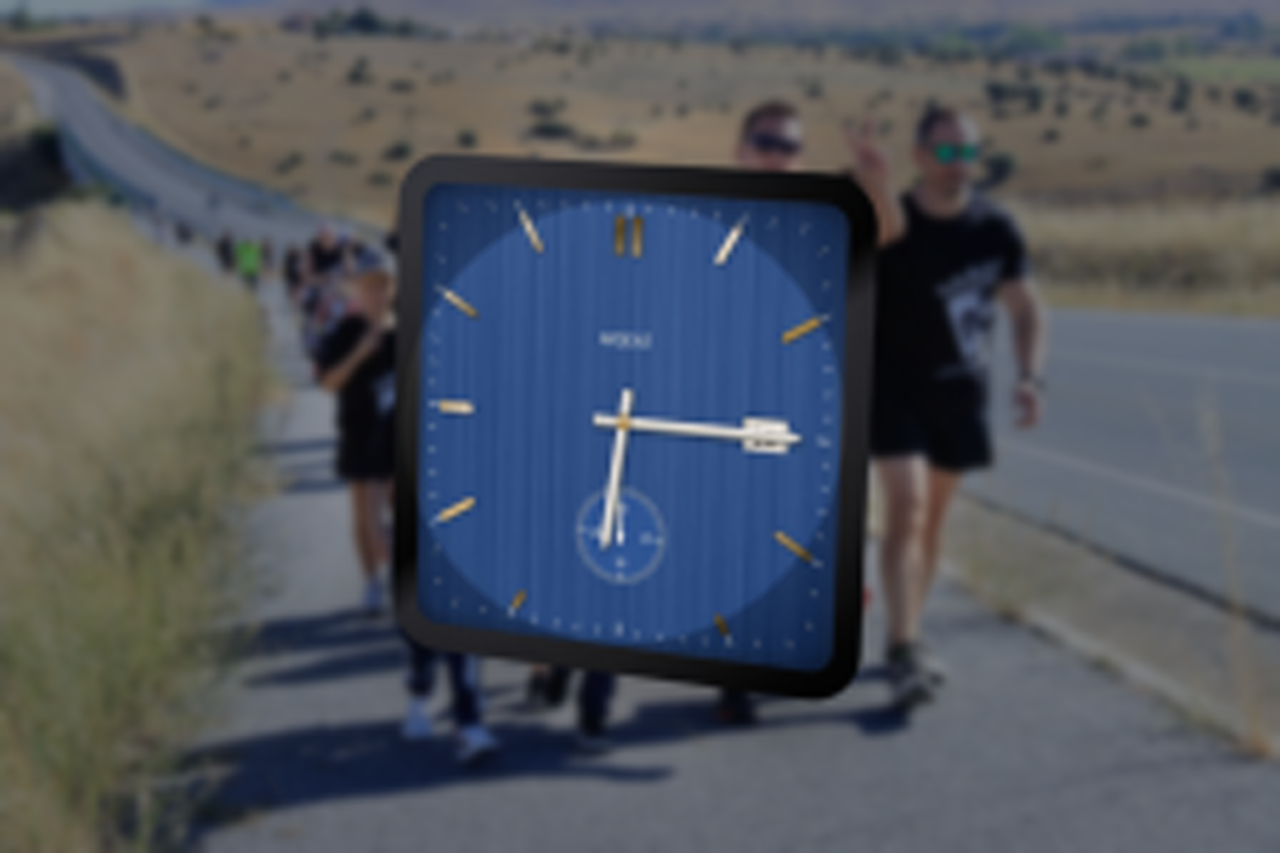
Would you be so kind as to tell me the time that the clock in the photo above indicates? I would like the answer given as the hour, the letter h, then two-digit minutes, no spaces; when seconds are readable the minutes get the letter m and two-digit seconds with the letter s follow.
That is 6h15
